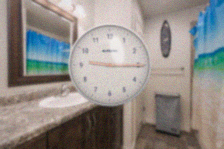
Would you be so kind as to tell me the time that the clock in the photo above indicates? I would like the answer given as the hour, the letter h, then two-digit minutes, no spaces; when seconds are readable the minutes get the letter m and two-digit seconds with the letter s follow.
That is 9h15
